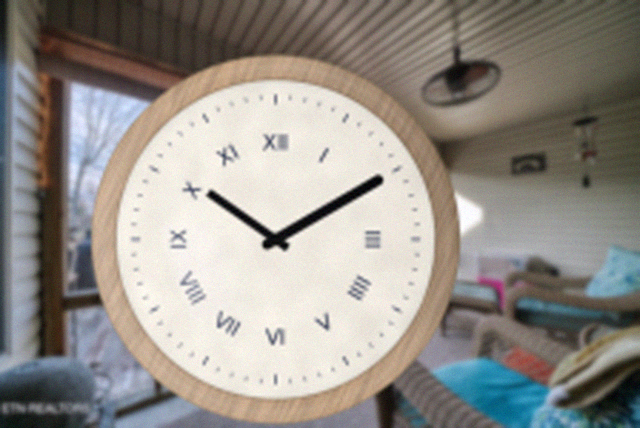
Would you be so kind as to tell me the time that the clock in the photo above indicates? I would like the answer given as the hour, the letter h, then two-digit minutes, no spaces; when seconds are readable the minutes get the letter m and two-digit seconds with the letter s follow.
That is 10h10
